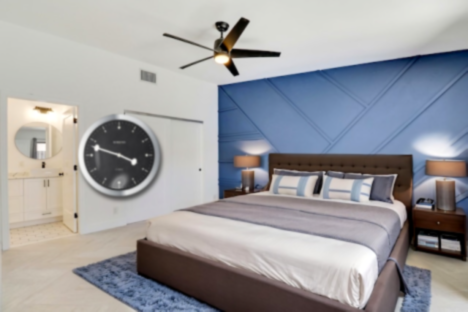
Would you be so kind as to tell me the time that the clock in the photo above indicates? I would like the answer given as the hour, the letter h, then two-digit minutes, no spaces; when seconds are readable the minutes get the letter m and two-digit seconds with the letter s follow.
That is 3h48
